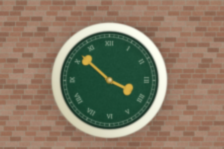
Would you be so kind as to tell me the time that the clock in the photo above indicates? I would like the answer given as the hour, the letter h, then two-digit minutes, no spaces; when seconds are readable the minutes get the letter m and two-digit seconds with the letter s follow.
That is 3h52
